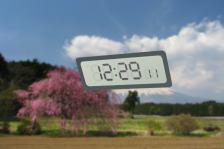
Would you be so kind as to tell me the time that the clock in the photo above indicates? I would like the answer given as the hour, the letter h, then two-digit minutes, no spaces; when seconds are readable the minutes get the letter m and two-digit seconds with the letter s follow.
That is 12h29m11s
